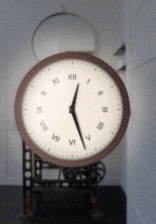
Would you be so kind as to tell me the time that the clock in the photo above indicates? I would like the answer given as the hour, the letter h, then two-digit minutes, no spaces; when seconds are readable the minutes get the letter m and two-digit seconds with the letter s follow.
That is 12h27
